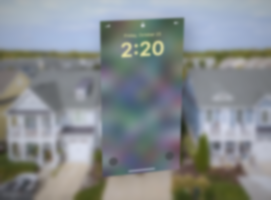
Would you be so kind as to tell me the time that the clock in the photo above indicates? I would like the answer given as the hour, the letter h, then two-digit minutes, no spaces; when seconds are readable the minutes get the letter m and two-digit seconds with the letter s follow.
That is 2h20
